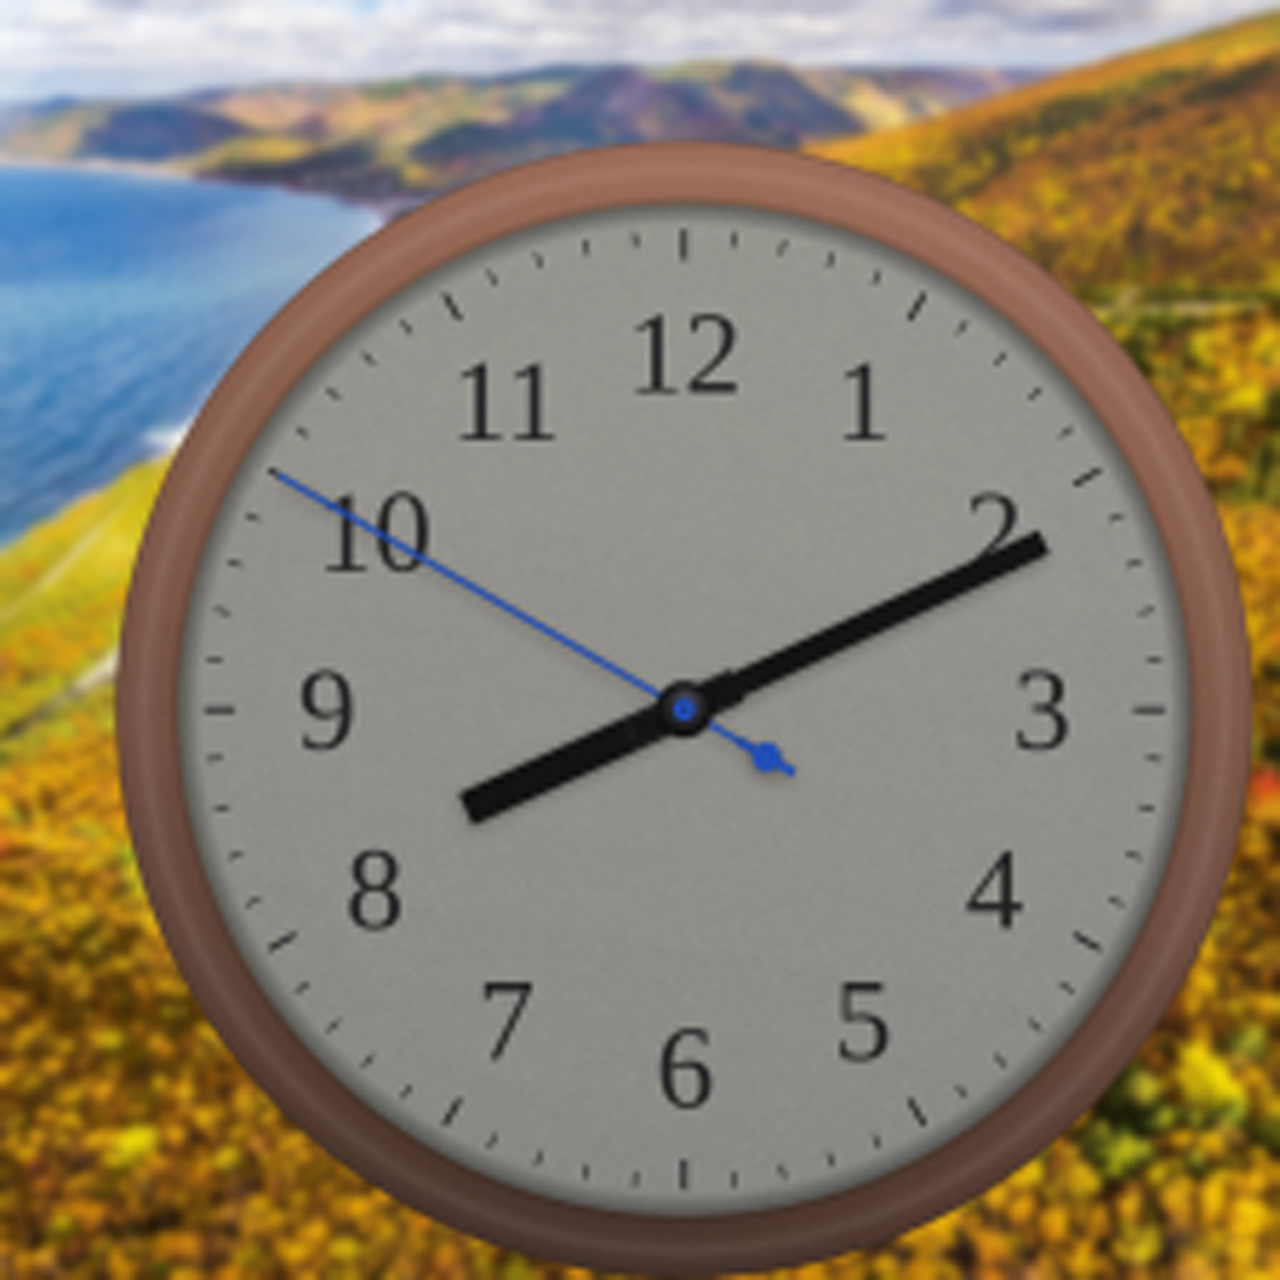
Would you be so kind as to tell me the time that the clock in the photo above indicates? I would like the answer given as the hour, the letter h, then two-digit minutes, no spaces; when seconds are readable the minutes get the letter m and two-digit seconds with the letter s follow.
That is 8h10m50s
